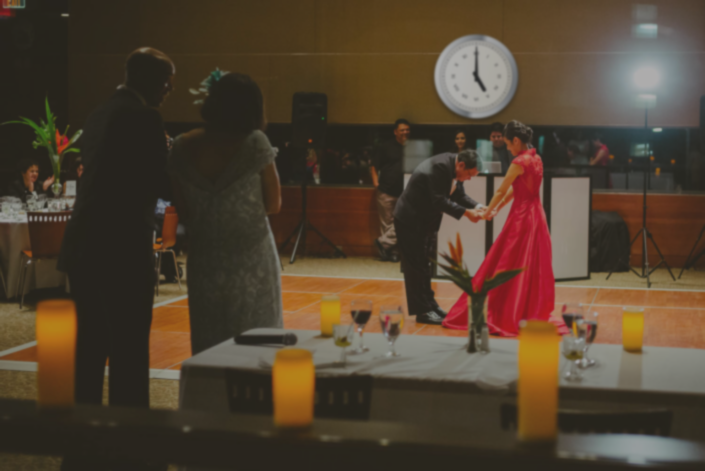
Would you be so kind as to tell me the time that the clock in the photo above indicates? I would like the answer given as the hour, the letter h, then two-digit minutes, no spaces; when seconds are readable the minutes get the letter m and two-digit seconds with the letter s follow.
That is 5h00
